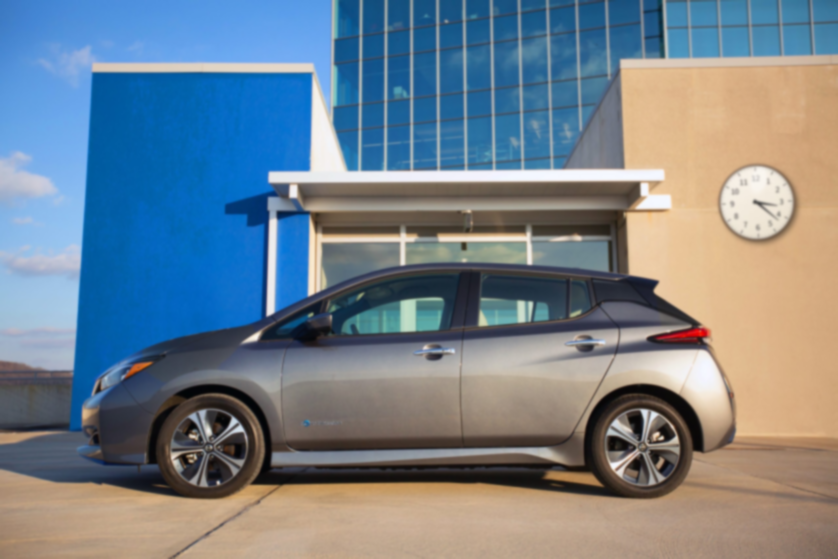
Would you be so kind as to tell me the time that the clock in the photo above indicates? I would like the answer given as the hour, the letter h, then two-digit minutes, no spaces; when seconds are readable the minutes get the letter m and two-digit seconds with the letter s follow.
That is 3h22
